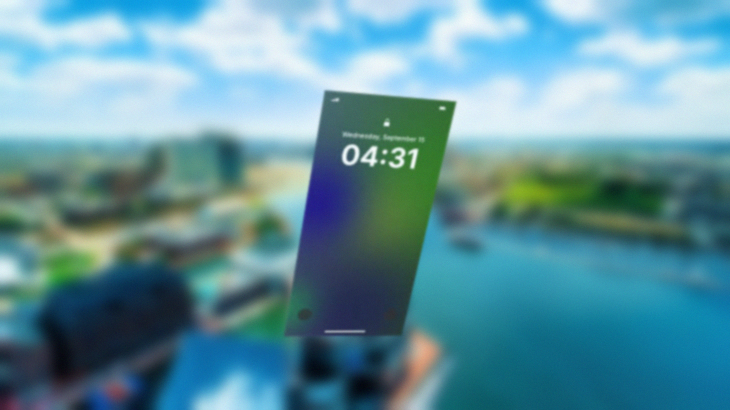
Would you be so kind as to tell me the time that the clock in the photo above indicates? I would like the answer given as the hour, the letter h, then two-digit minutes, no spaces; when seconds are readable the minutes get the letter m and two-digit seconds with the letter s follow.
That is 4h31
